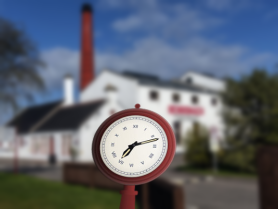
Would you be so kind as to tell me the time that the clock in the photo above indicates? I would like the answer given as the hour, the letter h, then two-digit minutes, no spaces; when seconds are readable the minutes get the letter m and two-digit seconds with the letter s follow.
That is 7h12
